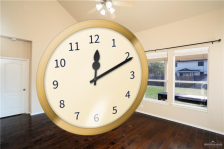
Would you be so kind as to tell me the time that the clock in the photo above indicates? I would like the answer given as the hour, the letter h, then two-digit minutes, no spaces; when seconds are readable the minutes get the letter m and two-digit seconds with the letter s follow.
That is 12h11
